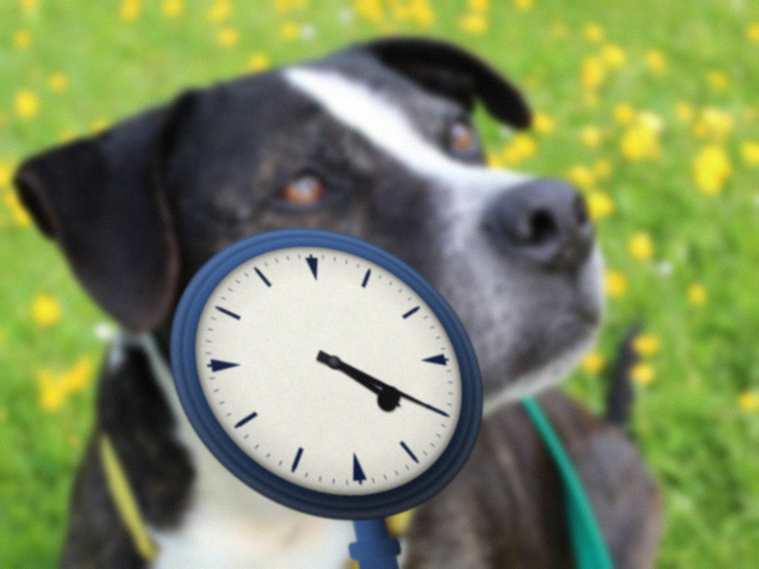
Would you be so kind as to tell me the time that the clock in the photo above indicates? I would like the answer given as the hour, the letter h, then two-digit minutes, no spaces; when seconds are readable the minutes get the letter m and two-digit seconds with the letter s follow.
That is 4h20
